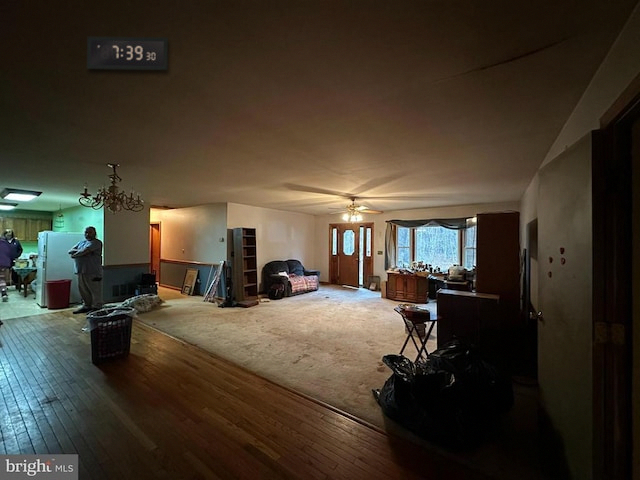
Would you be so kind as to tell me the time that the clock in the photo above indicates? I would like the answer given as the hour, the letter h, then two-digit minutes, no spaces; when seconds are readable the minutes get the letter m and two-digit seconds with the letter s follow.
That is 7h39
